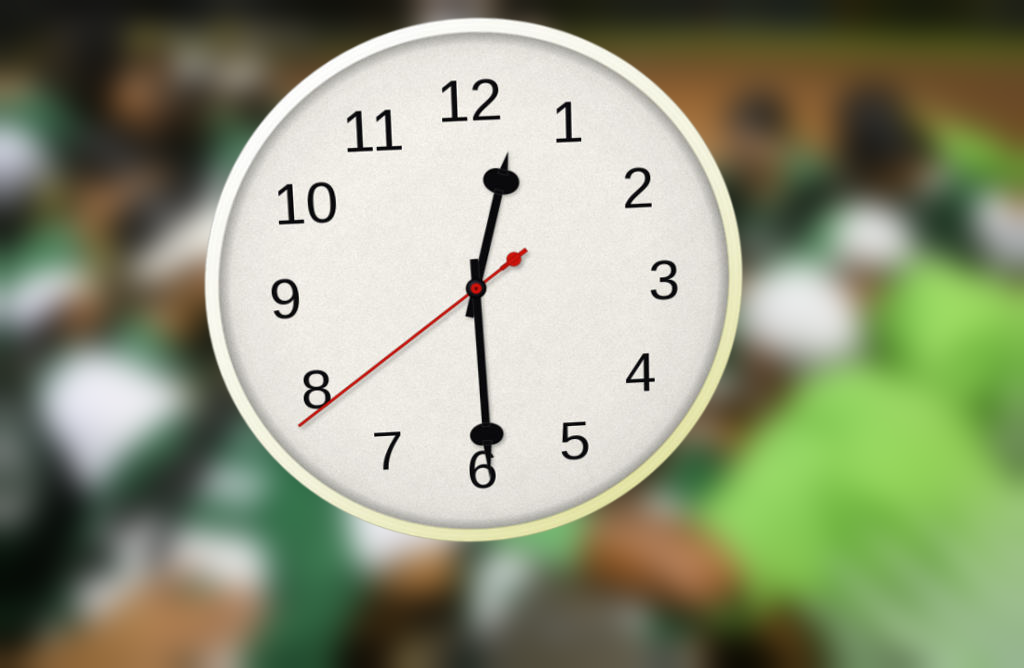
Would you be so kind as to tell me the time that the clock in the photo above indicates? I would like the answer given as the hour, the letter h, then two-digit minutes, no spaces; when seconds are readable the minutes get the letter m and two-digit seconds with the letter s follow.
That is 12h29m39s
